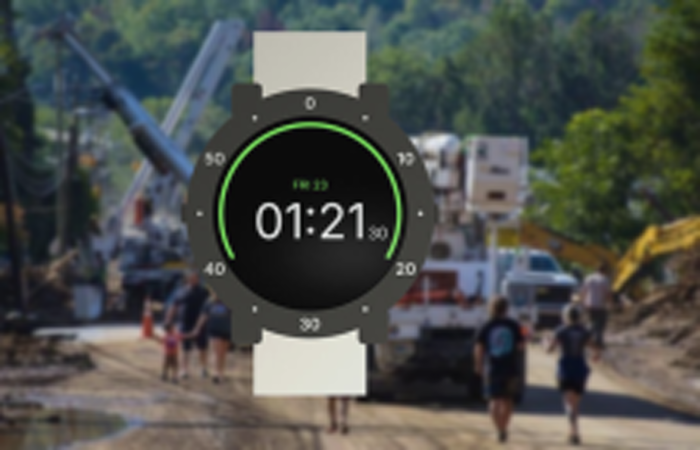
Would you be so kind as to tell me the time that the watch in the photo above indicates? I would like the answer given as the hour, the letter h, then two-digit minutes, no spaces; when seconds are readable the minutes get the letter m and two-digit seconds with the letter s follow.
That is 1h21
